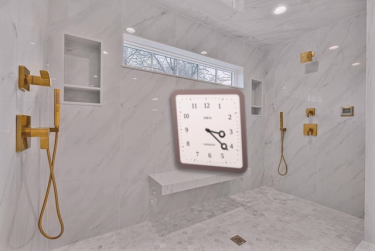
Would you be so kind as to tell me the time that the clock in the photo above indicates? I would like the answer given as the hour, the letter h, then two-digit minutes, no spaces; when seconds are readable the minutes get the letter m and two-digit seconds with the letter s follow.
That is 3h22
